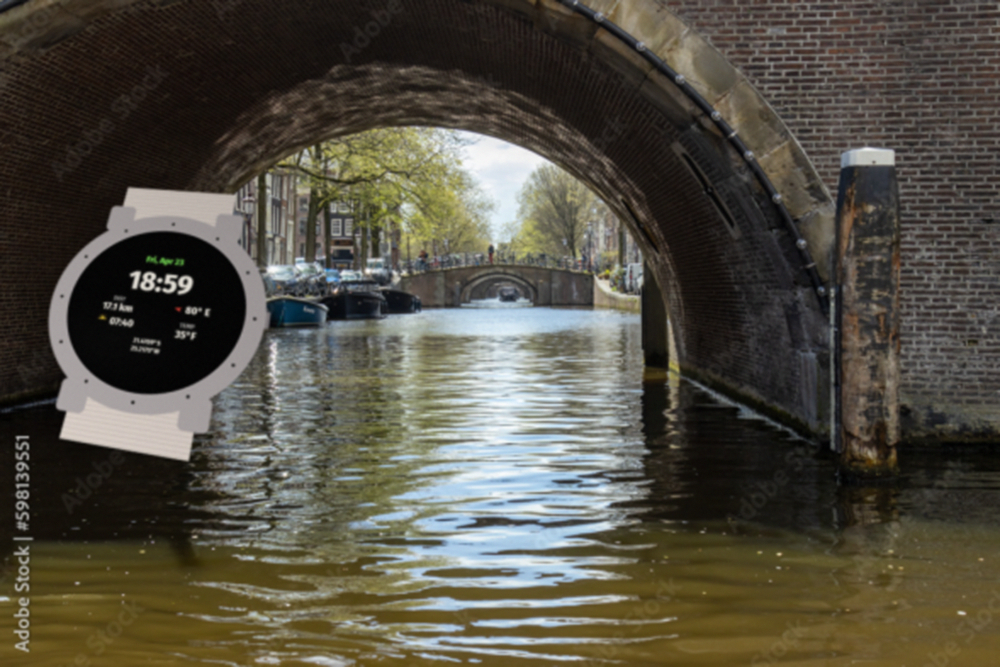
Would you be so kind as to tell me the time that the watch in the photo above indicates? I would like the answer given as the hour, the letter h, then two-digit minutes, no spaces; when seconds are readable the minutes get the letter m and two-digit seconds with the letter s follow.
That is 18h59
